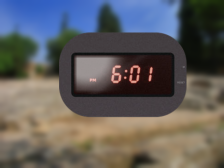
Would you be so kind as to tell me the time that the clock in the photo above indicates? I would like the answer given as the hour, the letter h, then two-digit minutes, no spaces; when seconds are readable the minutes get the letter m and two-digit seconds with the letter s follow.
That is 6h01
